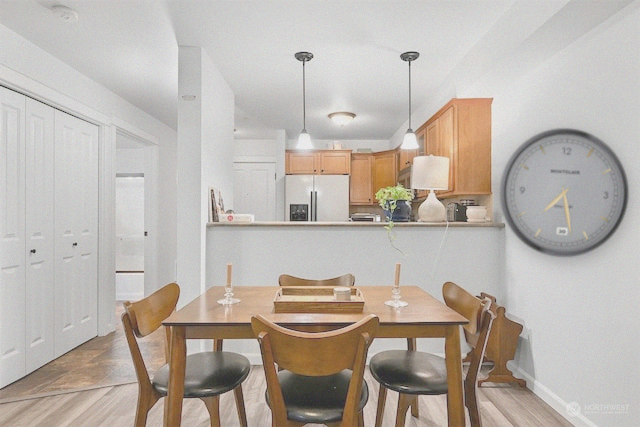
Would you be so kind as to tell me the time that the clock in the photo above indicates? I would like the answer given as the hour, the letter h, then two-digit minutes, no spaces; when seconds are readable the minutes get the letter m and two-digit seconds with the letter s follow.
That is 7h28
